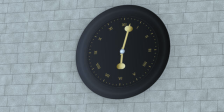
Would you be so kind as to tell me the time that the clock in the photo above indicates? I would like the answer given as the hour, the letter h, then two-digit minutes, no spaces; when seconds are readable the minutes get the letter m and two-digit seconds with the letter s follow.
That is 6h02
